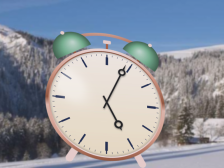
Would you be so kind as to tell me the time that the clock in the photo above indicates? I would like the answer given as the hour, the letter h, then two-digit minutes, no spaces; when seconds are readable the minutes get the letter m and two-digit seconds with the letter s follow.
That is 5h04
